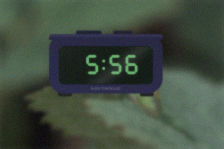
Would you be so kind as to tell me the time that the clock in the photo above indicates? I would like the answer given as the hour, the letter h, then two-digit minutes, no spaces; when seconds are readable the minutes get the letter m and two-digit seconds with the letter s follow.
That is 5h56
